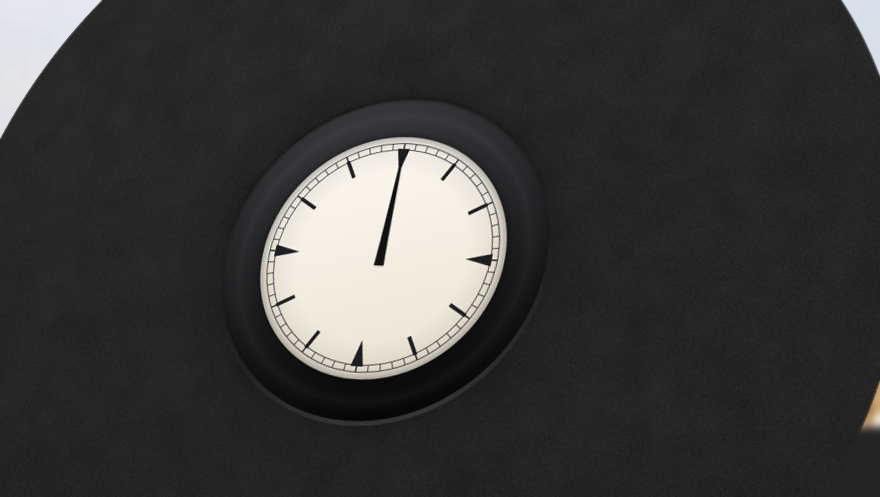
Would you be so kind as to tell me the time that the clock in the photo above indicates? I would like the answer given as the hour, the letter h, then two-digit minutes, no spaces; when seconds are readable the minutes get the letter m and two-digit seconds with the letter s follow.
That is 12h00
